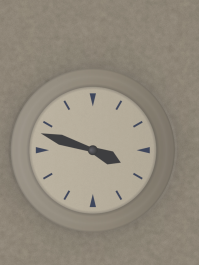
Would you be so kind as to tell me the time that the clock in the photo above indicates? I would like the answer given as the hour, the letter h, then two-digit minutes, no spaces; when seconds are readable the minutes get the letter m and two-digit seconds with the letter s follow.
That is 3h48
